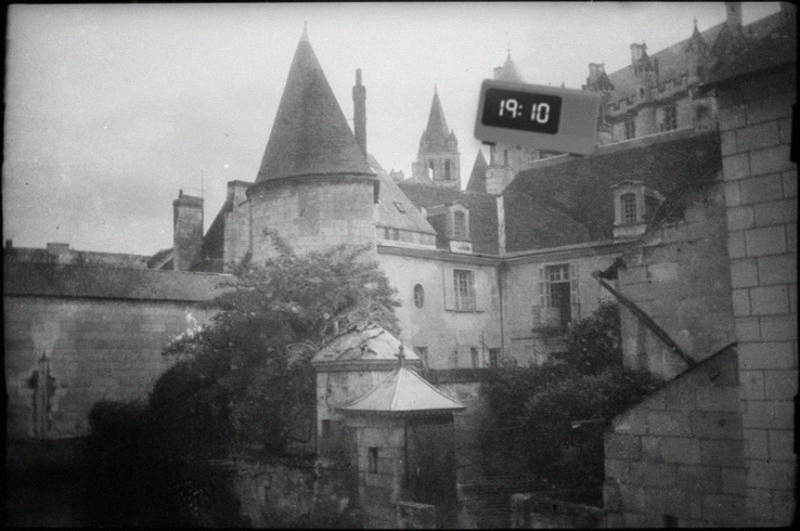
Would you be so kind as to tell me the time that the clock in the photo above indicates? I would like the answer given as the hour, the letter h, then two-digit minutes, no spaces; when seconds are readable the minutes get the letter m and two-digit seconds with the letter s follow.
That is 19h10
